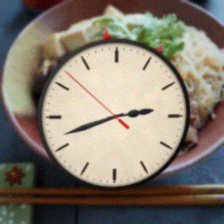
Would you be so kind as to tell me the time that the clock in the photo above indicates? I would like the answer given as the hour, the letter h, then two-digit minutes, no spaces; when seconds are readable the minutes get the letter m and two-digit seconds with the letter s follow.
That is 2h41m52s
